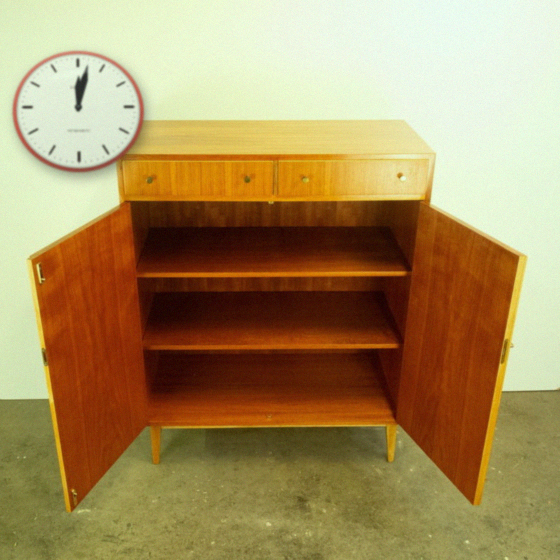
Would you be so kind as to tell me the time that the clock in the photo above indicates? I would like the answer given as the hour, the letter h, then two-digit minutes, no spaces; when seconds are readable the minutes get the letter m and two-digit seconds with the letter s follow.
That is 12h02
